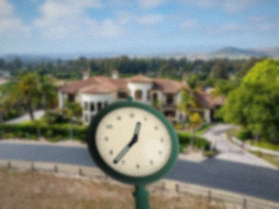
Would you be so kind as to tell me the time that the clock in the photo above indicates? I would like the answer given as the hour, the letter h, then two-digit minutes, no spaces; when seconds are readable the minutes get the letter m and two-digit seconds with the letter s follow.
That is 12h37
